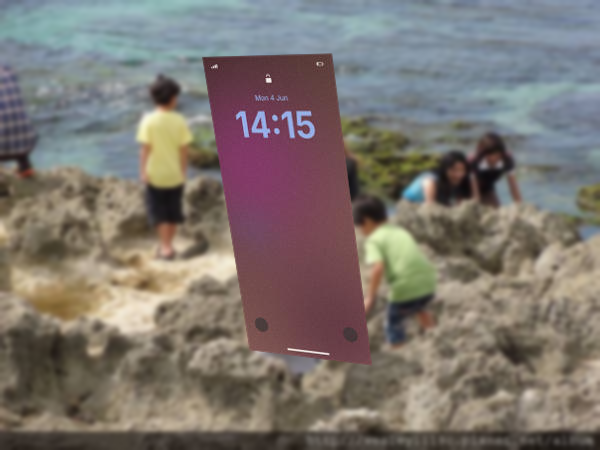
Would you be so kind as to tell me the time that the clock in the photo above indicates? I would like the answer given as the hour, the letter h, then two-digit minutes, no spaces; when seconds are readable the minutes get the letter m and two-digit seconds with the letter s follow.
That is 14h15
